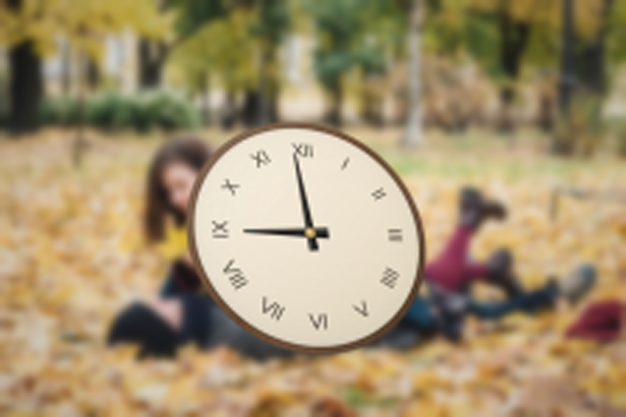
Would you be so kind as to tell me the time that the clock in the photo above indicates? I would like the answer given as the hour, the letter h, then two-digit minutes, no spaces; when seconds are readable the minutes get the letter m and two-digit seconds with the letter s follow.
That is 8h59
